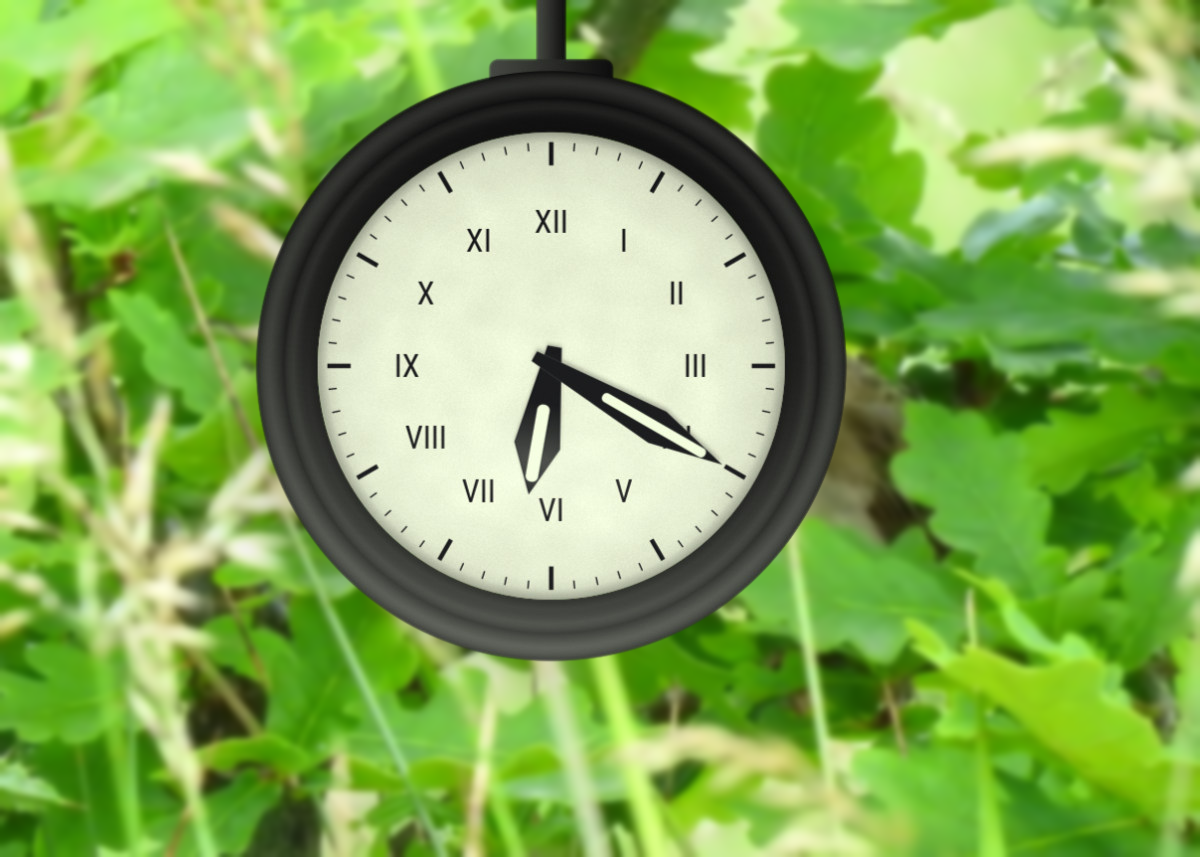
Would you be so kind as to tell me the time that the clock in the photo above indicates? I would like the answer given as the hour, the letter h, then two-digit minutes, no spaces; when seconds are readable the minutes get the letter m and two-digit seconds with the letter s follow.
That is 6h20
